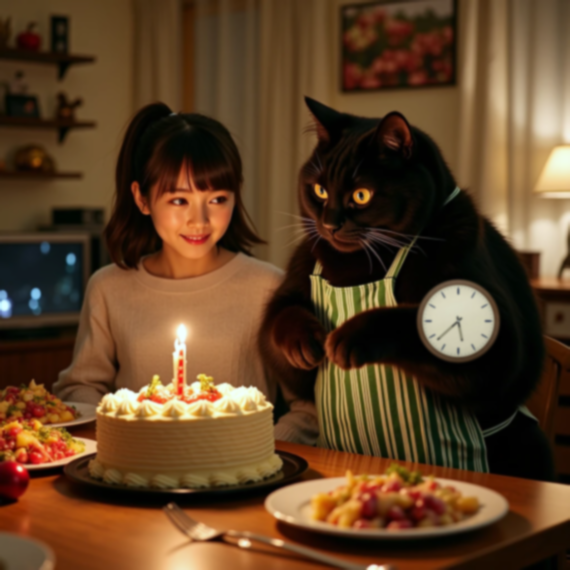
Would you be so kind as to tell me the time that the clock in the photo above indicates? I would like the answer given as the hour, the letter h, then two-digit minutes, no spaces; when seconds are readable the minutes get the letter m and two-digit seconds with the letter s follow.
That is 5h38
